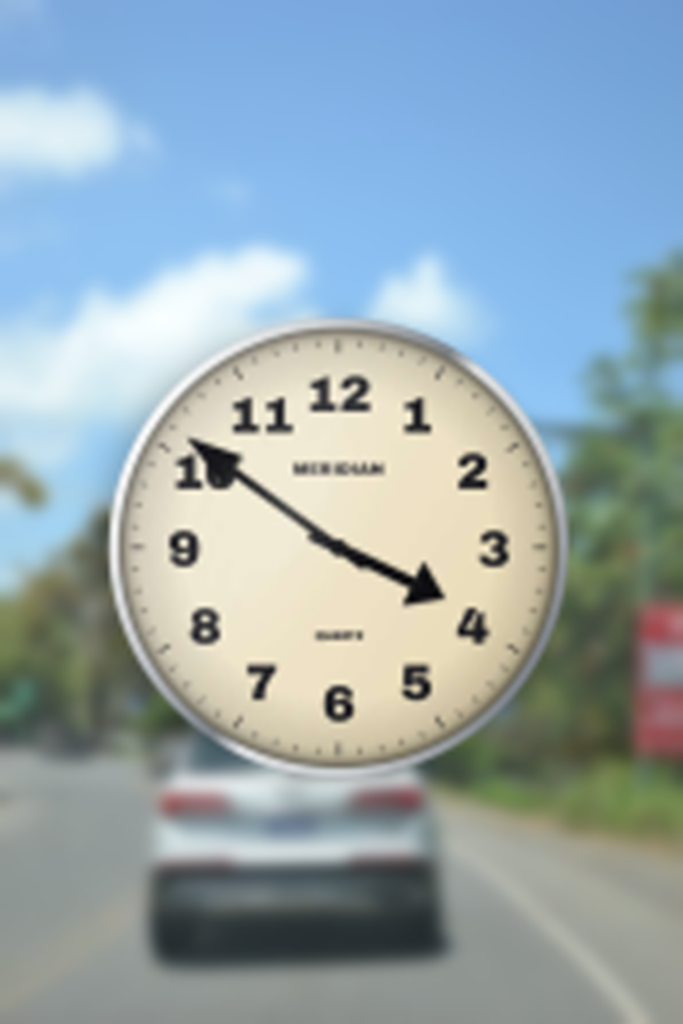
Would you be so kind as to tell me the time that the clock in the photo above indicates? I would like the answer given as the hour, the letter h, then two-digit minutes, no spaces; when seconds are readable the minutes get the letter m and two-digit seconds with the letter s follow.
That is 3h51
